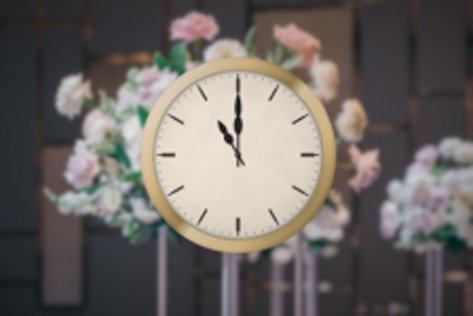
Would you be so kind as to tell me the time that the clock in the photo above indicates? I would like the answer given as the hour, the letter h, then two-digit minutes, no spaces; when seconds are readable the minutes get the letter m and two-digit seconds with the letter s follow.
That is 11h00
